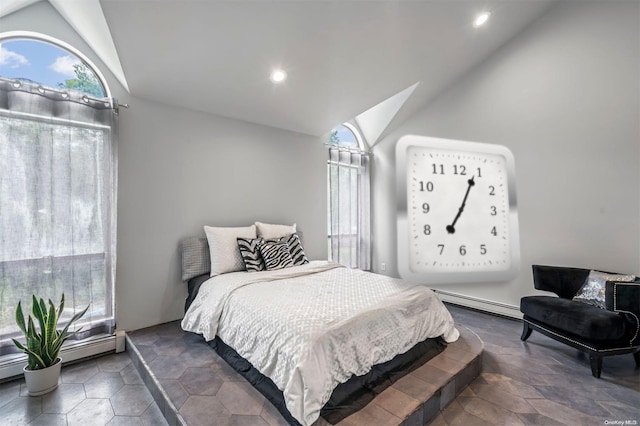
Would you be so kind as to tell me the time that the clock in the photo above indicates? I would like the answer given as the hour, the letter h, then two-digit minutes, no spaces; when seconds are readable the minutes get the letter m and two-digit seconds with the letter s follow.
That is 7h04
